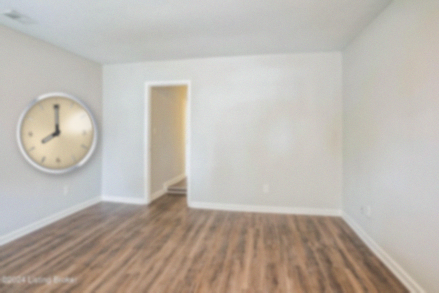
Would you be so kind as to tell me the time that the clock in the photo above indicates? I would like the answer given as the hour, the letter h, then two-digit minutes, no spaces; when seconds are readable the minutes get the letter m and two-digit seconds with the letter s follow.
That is 8h00
